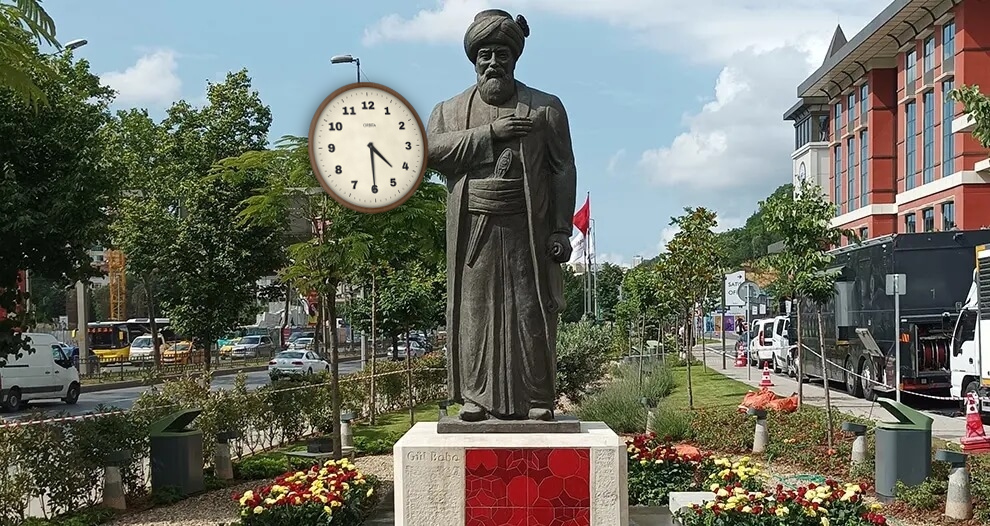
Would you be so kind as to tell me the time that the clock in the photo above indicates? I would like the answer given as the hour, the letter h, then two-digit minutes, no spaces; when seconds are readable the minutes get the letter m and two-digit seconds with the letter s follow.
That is 4h30
